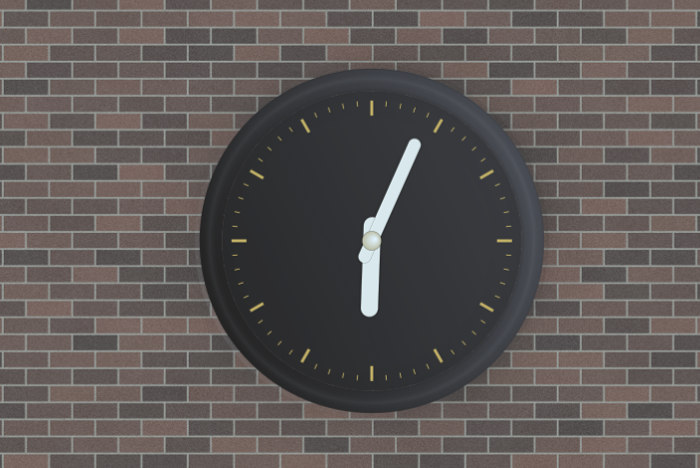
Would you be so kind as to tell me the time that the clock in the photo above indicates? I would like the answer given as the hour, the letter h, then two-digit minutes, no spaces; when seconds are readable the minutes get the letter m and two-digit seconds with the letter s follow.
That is 6h04
